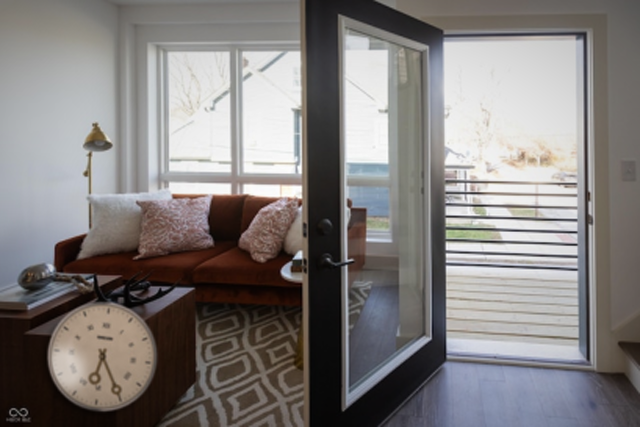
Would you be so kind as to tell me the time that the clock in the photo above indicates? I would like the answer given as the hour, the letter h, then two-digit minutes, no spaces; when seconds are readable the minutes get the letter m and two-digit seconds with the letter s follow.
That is 6h25
